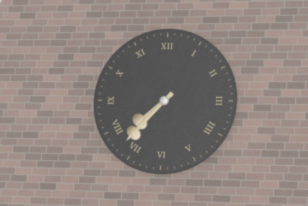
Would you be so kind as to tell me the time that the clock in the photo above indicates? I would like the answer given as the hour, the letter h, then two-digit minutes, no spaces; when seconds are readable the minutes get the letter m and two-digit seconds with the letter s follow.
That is 7h37
